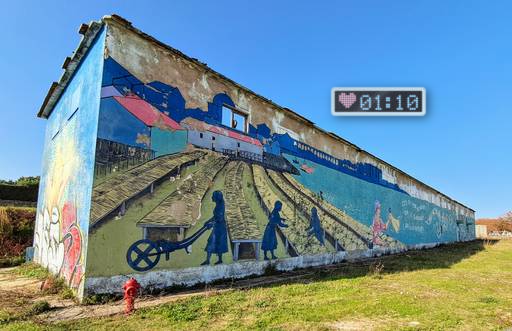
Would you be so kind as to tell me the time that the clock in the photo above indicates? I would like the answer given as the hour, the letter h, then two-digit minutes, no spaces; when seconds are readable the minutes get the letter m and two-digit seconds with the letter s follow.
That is 1h10
